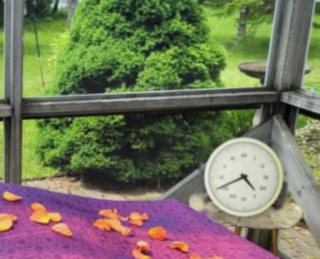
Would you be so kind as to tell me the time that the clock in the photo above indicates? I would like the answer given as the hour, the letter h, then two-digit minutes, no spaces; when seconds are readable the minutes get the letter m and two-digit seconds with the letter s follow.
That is 4h41
